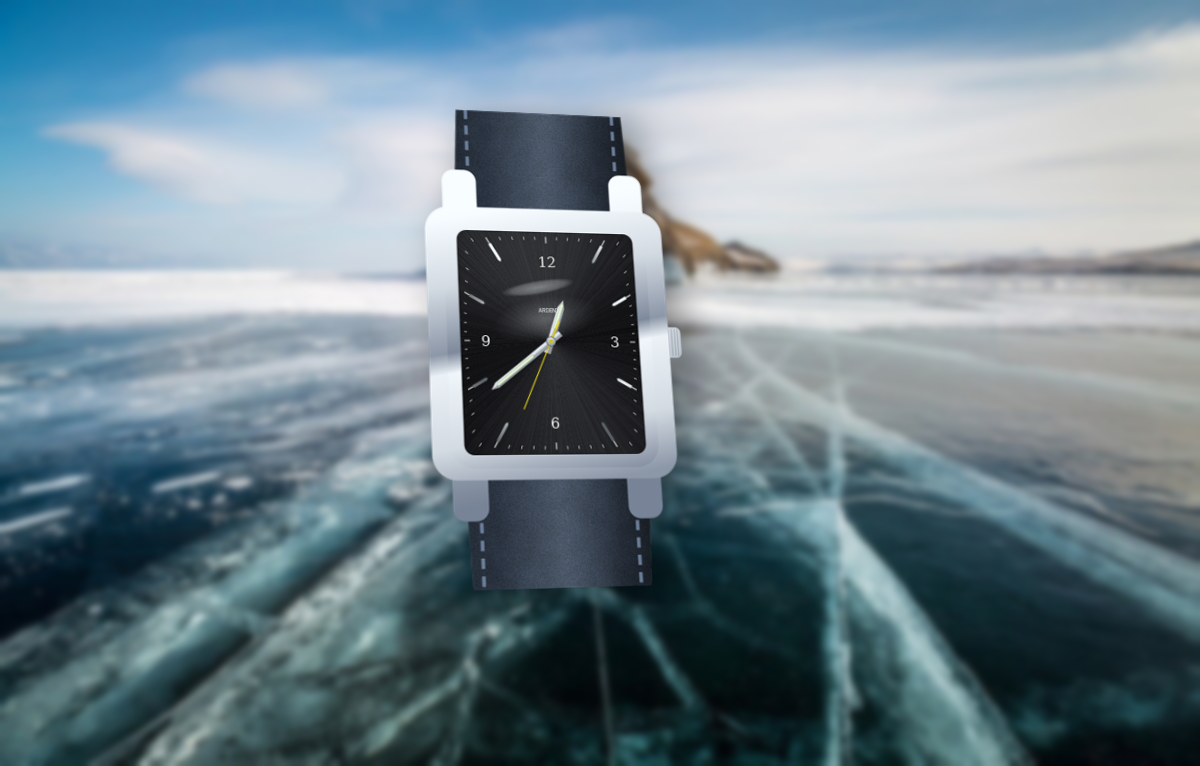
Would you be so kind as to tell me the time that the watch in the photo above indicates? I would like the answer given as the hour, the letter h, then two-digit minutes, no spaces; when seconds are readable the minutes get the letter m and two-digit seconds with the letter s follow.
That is 12h38m34s
